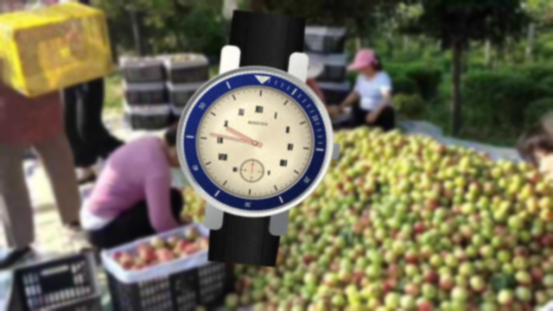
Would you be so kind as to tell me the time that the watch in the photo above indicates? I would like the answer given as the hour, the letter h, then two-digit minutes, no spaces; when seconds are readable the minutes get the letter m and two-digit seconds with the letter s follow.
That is 9h46
